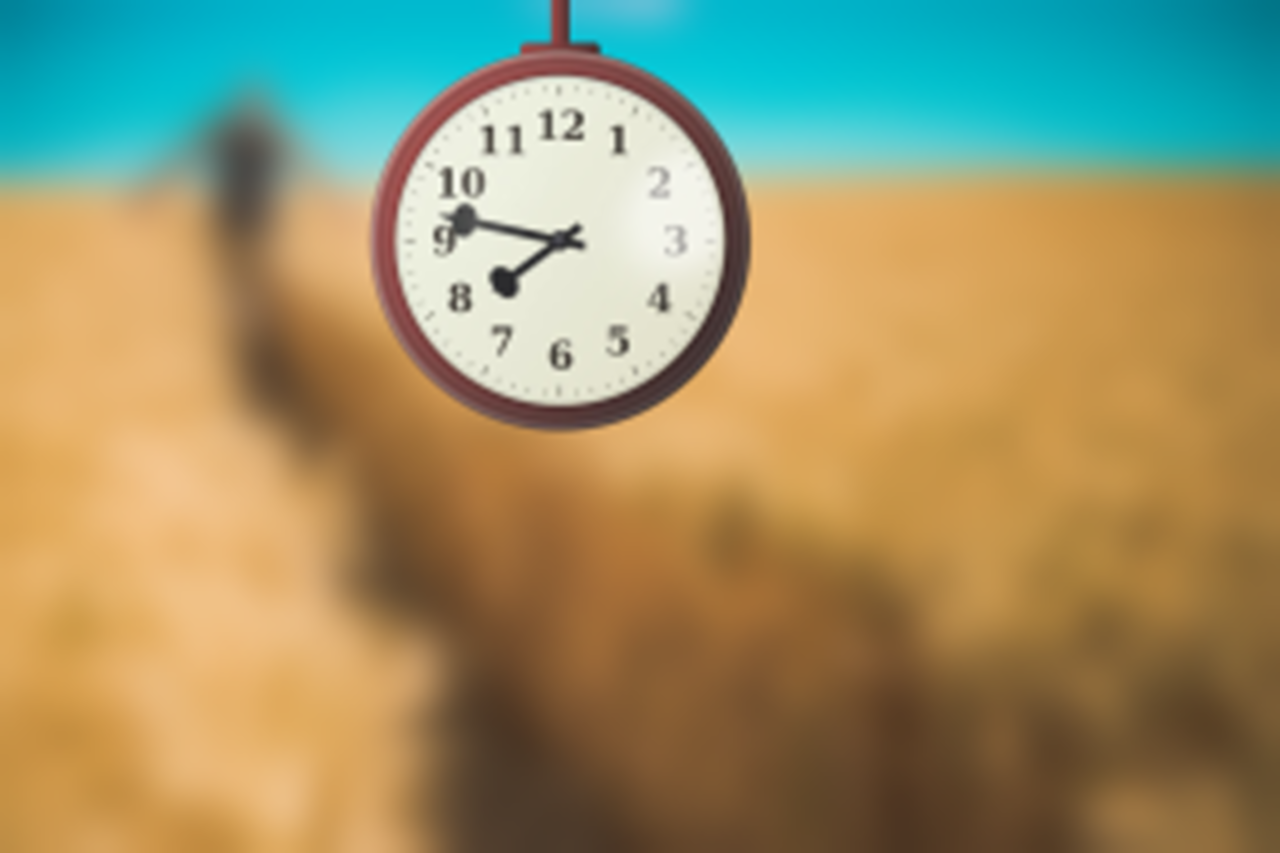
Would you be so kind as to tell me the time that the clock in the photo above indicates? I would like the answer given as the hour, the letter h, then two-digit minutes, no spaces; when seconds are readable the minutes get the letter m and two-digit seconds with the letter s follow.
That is 7h47
